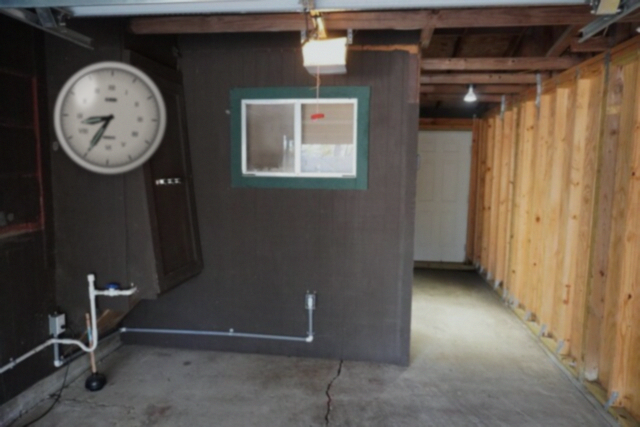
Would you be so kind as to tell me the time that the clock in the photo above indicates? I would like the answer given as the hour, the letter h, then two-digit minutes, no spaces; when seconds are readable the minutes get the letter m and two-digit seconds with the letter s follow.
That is 8h35
